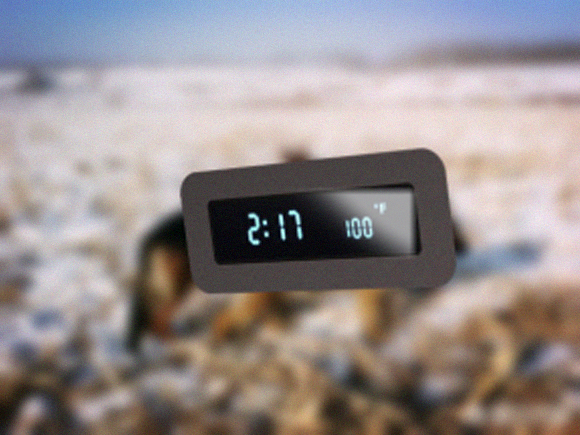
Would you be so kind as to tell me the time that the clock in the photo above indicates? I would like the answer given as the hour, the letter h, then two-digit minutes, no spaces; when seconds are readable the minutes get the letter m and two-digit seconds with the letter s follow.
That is 2h17
